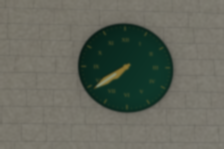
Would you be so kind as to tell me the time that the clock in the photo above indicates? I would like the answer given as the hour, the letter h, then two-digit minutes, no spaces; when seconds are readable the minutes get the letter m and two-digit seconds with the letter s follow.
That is 7h39
